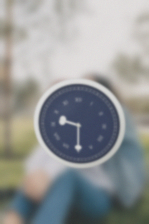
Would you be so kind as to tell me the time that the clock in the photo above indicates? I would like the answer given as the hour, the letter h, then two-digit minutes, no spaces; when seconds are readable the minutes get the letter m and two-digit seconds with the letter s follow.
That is 9h30
